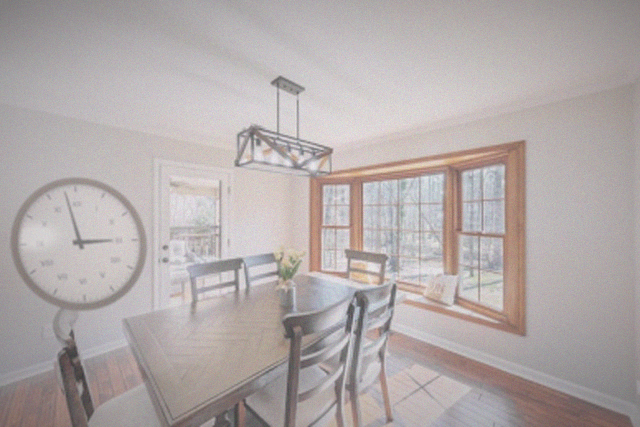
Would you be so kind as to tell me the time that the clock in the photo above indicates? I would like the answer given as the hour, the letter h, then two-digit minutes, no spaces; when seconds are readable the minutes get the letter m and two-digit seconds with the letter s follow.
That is 2h58
